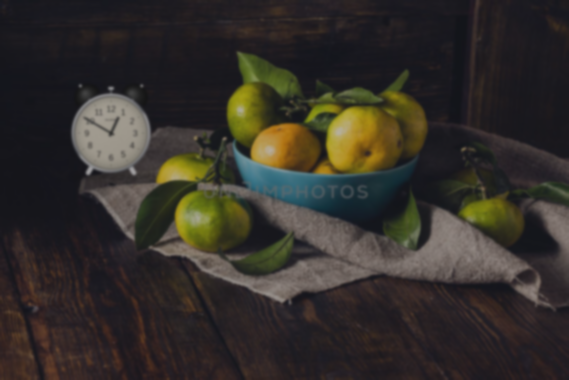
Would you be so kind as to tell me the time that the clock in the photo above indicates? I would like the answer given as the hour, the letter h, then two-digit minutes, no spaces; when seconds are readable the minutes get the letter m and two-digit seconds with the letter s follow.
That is 12h50
